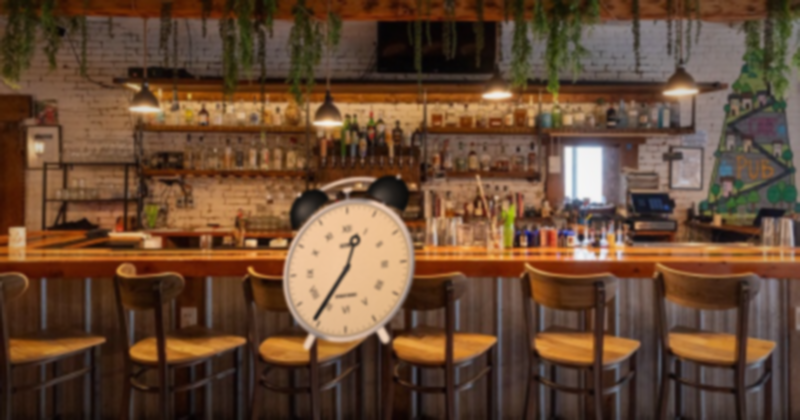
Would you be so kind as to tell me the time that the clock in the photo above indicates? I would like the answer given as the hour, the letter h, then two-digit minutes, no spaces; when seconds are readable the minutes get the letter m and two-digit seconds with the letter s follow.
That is 12h36
